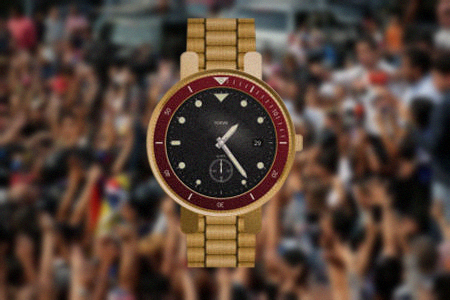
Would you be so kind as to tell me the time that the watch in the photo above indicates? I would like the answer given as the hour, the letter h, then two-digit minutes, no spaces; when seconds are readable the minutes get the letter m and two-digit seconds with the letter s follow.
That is 1h24
